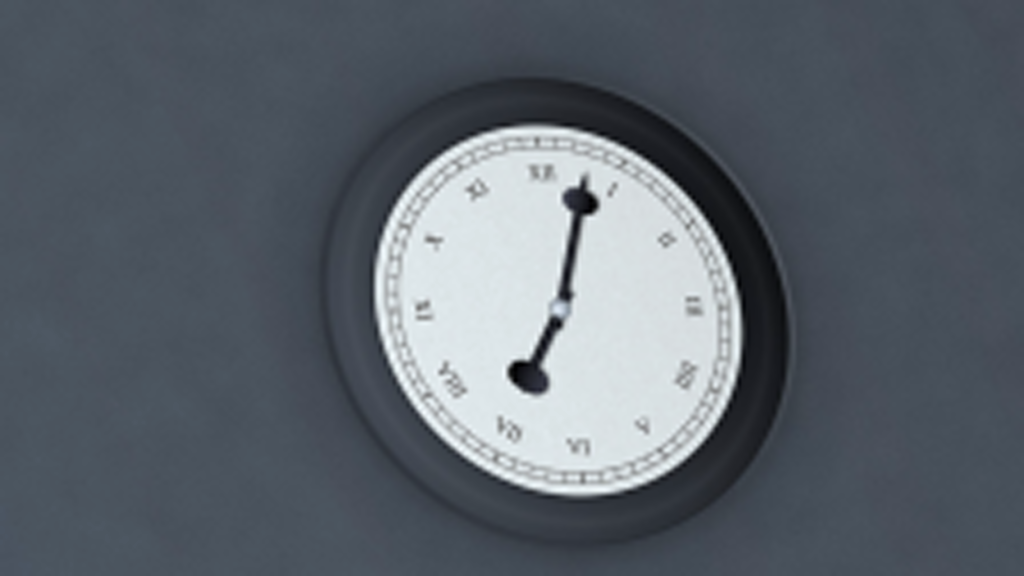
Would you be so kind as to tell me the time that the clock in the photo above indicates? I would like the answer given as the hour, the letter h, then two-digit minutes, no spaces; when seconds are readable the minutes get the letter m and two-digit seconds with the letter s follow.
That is 7h03
